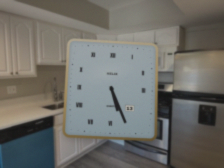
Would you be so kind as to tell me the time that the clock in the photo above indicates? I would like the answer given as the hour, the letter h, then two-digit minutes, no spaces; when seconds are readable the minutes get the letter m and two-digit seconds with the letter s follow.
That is 5h26
